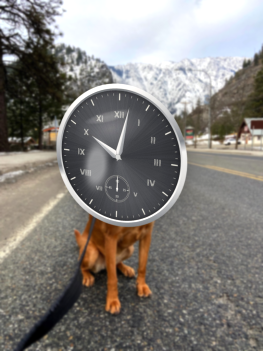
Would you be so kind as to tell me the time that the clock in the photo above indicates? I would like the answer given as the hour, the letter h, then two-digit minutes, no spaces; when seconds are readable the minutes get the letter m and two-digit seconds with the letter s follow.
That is 10h02
